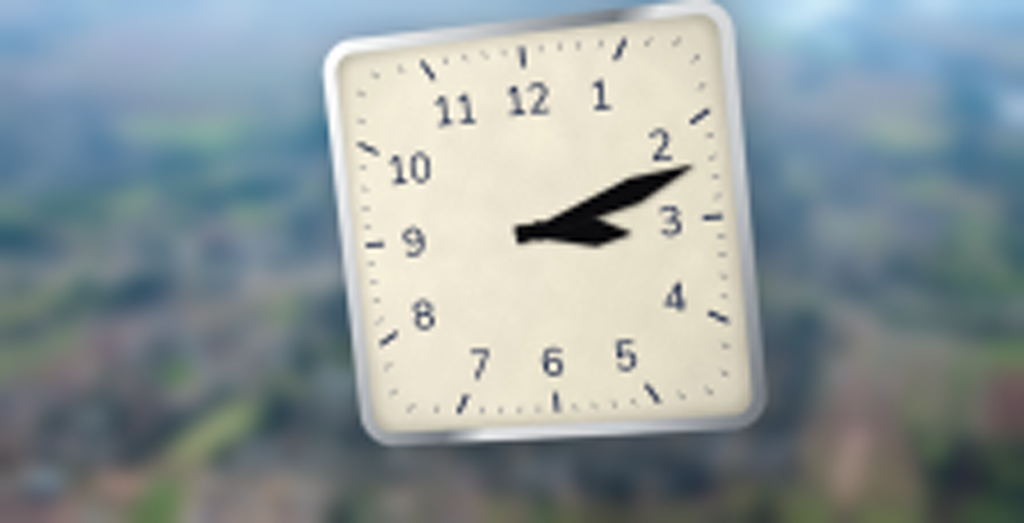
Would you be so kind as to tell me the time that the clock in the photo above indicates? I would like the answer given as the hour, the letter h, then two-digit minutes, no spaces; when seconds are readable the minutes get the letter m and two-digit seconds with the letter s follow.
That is 3h12
